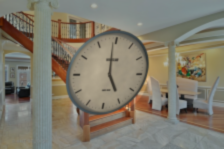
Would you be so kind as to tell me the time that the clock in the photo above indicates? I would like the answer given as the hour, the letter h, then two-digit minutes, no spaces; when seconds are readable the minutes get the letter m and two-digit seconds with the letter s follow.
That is 4h59
